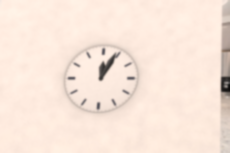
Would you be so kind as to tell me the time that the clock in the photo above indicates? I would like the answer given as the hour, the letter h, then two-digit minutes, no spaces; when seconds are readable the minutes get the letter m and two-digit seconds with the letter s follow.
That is 12h04
